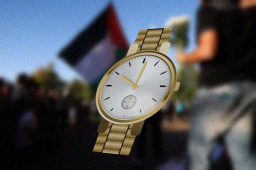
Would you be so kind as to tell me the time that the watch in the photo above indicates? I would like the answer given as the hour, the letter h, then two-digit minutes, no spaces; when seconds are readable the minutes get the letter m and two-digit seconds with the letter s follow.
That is 10h01
